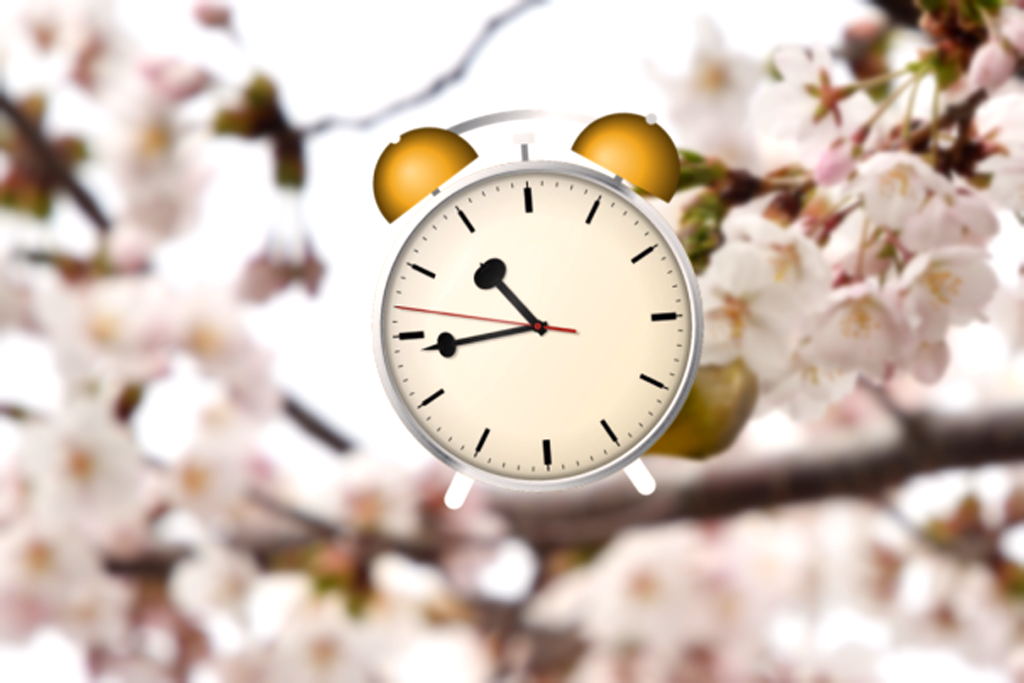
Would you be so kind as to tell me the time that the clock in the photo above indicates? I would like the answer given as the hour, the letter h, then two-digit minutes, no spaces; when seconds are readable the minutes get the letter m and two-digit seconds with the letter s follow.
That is 10h43m47s
